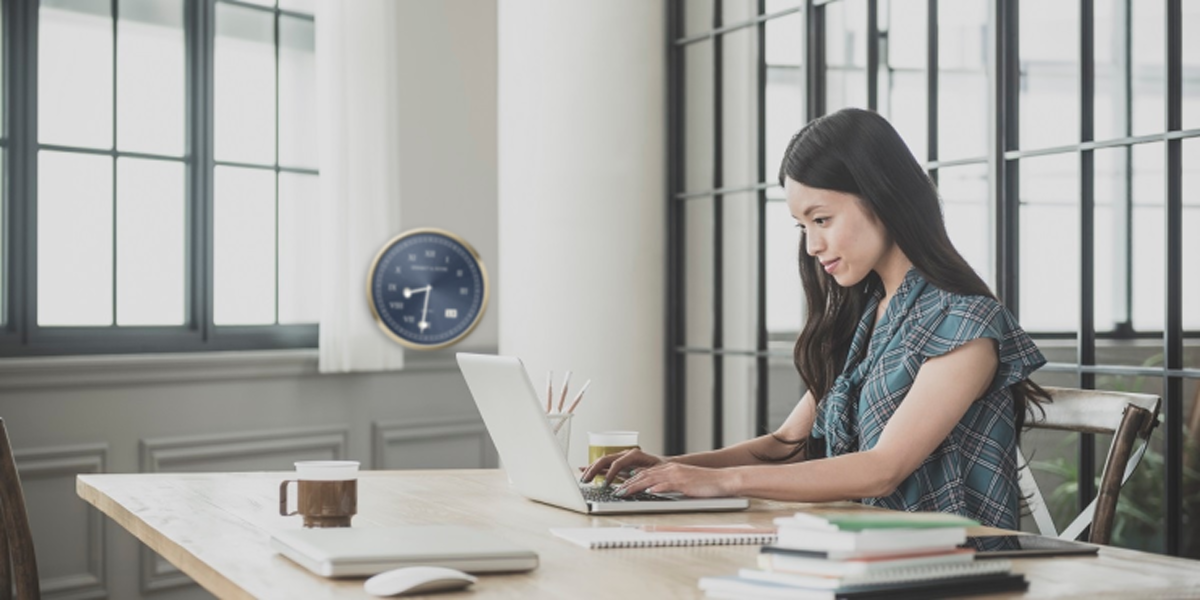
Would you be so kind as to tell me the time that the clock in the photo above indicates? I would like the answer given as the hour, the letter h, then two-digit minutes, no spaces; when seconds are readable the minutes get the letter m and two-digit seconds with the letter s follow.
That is 8h31
